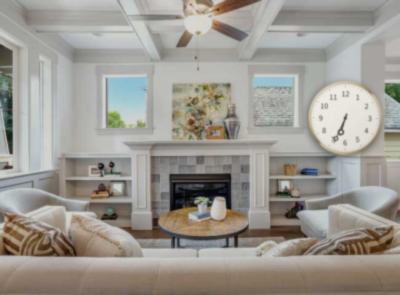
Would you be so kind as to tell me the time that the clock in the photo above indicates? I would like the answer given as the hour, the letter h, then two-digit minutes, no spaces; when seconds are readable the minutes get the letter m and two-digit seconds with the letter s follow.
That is 6h34
